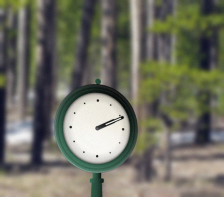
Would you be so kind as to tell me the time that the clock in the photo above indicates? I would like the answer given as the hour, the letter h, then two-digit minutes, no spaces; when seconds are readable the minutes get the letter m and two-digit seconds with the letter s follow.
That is 2h11
